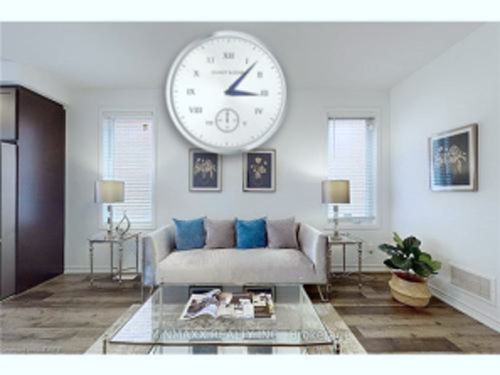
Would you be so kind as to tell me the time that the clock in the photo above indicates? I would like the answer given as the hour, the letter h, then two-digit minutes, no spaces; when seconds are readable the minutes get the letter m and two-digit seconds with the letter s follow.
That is 3h07
